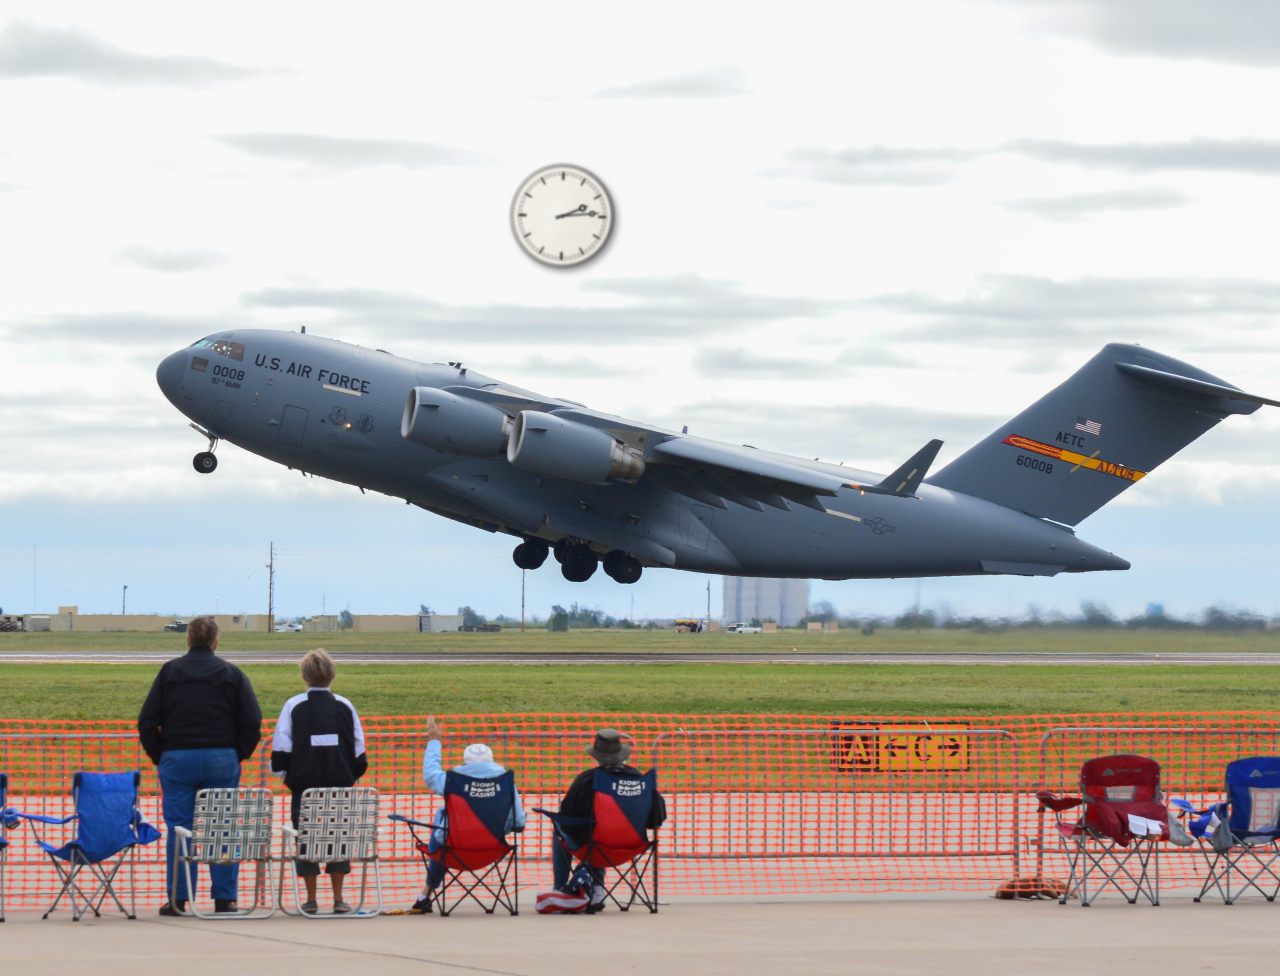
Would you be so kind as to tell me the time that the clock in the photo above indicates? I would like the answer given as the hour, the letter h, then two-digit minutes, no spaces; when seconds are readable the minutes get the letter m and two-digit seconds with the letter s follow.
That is 2h14
